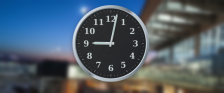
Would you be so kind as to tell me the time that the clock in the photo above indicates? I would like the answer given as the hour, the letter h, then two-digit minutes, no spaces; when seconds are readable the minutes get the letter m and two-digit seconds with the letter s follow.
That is 9h02
